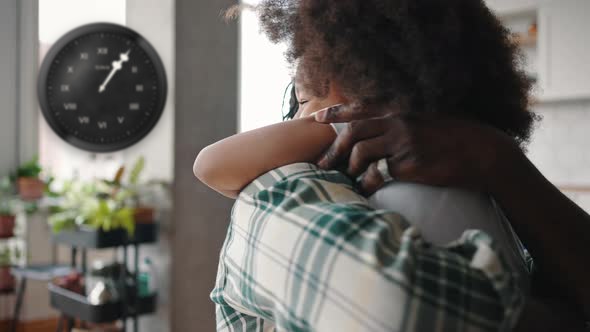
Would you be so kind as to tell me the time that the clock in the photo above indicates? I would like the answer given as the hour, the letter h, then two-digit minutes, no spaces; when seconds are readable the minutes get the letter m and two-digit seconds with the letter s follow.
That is 1h06
